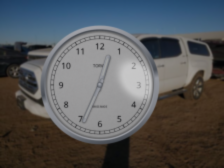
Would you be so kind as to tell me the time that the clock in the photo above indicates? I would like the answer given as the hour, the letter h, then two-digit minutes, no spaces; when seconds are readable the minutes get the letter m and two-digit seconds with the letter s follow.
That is 12h34
